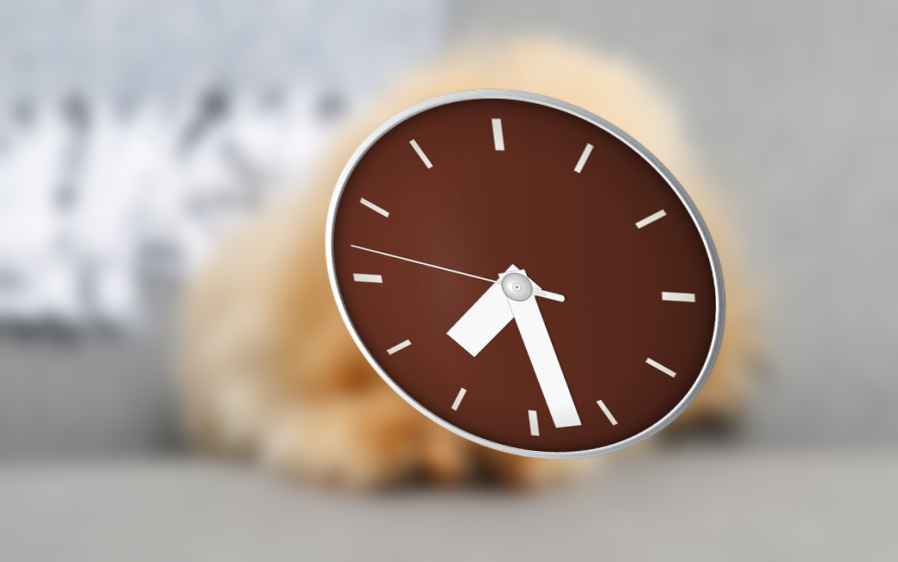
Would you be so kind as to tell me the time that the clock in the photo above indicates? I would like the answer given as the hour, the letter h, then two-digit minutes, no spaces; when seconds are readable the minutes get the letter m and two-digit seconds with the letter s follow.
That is 7h27m47s
